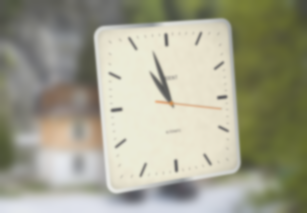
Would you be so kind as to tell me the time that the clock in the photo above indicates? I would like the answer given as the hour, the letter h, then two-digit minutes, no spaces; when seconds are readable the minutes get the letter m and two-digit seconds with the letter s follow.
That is 10h57m17s
